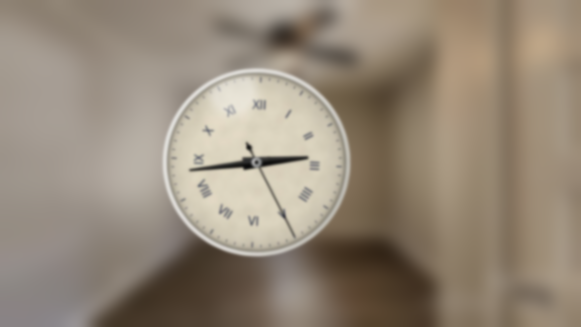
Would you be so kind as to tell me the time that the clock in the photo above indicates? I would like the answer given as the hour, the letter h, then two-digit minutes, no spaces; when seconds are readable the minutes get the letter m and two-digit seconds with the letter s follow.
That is 2h43m25s
